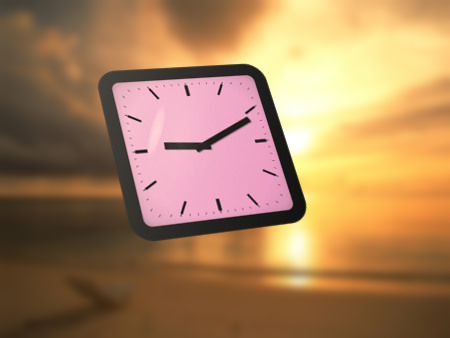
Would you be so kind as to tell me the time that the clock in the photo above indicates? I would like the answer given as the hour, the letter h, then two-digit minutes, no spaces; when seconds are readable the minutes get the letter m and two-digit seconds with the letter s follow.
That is 9h11
